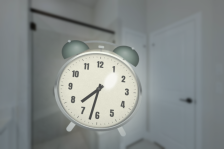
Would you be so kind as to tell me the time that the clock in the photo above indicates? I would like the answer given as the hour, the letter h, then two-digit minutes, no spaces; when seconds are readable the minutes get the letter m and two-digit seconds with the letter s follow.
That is 7h32
